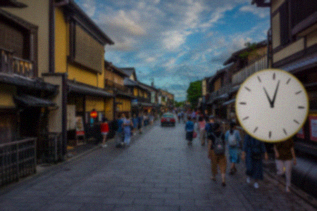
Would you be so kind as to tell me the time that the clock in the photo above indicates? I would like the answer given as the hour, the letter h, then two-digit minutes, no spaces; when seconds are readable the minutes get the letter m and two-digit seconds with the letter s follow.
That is 11h02
